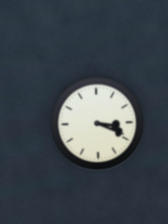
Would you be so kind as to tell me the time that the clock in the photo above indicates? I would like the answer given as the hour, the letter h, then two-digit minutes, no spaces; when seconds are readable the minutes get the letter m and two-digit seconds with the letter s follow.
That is 3h19
